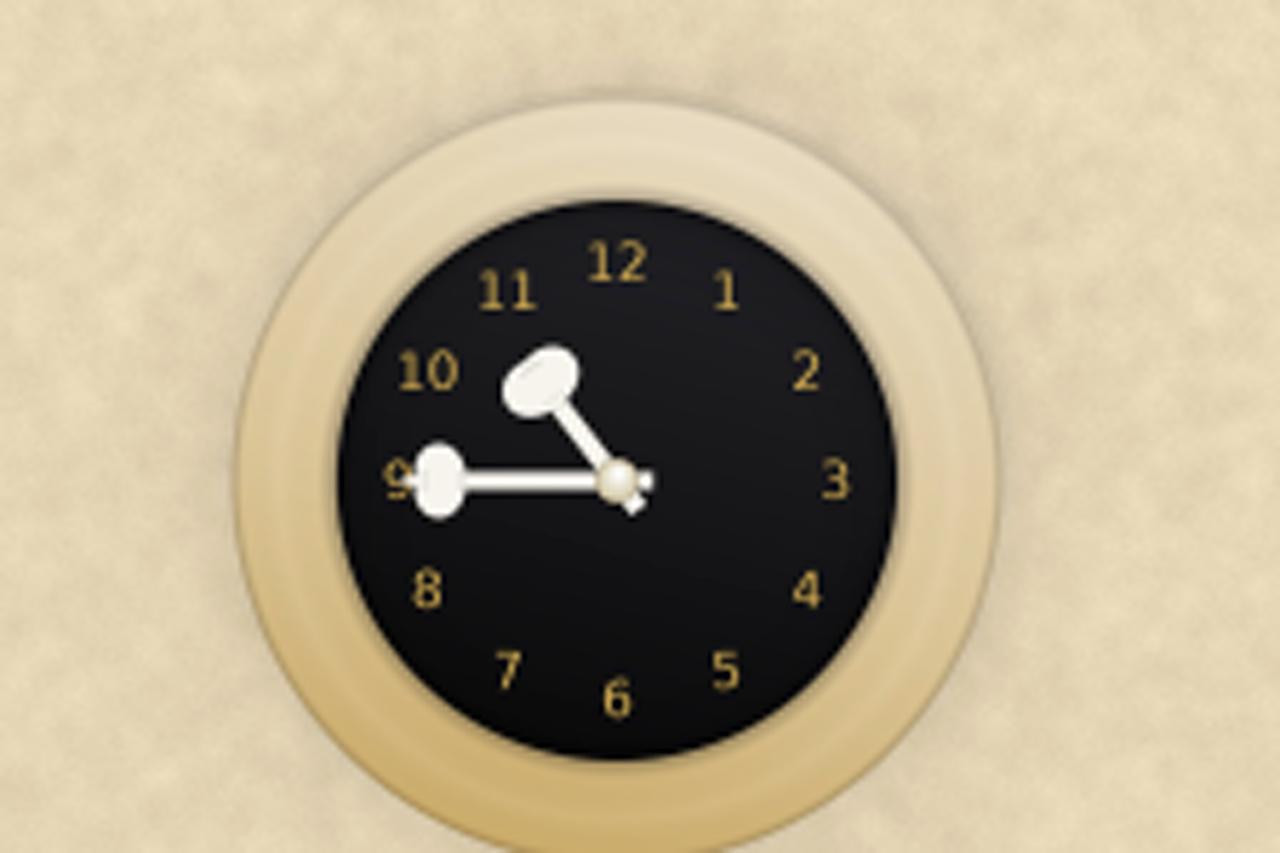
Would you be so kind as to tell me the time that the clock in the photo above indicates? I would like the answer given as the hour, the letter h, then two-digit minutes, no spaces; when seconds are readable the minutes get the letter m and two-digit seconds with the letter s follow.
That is 10h45
